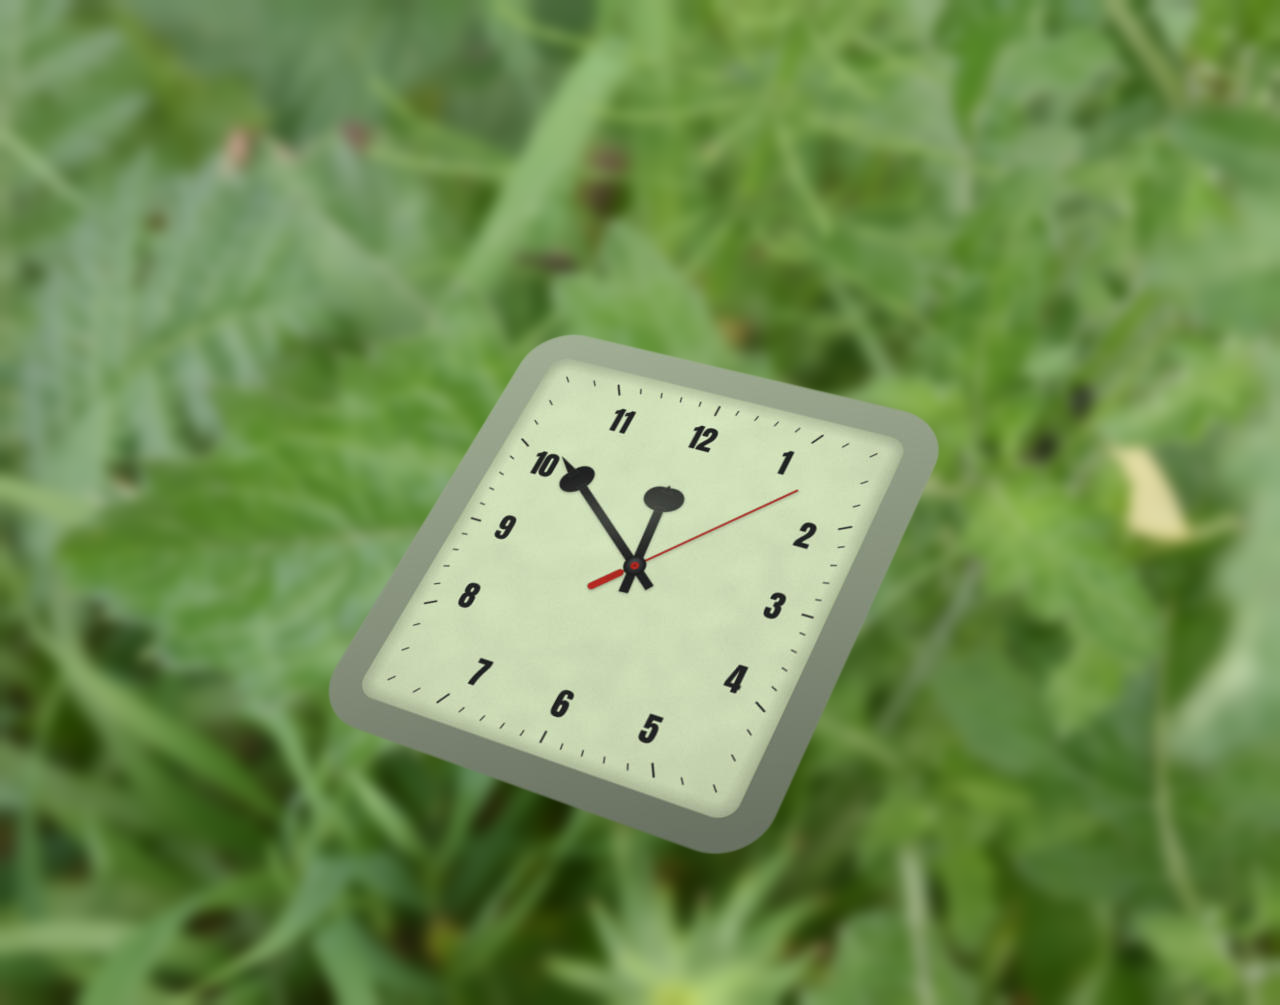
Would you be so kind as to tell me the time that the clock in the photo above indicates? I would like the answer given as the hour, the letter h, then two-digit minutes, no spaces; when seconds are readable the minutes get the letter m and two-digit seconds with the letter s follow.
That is 11h51m07s
